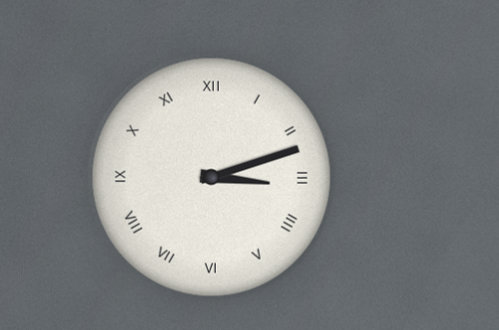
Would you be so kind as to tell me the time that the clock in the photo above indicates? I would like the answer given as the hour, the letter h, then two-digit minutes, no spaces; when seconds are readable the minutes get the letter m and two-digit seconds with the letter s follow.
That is 3h12
